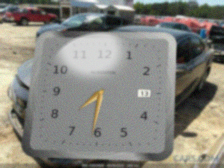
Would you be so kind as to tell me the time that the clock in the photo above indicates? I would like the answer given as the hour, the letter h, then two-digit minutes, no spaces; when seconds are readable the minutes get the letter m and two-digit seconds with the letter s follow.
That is 7h31
